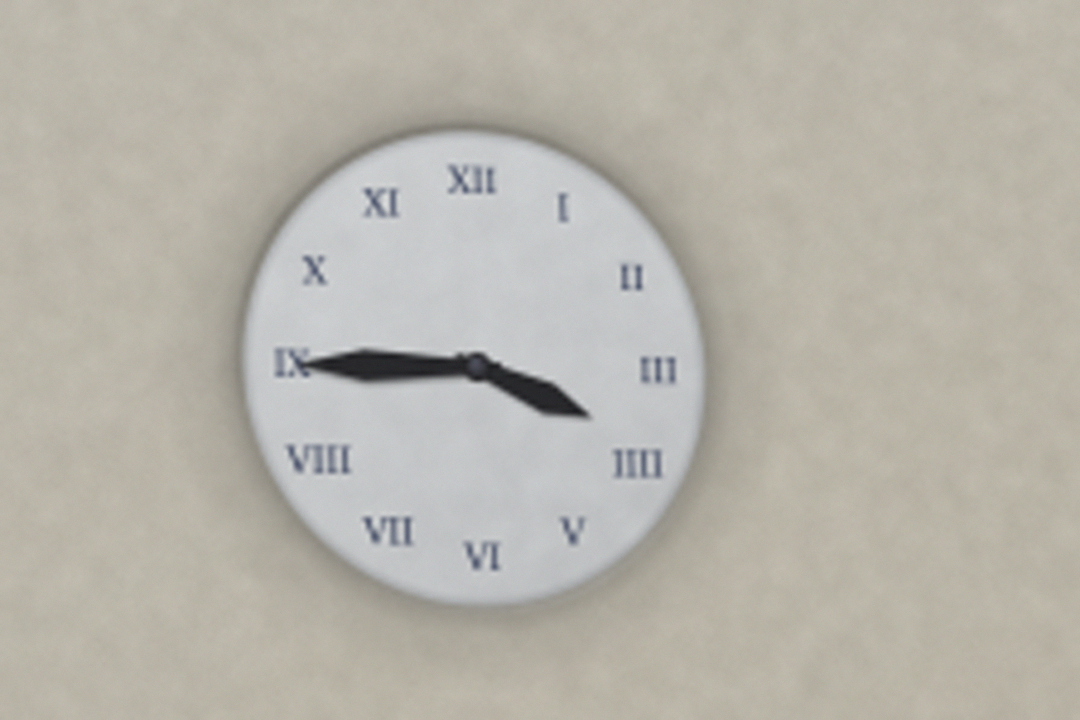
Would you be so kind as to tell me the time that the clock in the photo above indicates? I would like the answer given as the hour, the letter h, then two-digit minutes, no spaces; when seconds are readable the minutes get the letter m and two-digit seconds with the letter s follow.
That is 3h45
